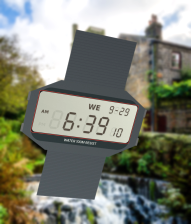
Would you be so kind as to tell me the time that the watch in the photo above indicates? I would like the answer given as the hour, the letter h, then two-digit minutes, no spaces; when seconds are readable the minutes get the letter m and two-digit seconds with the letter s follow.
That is 6h39m10s
